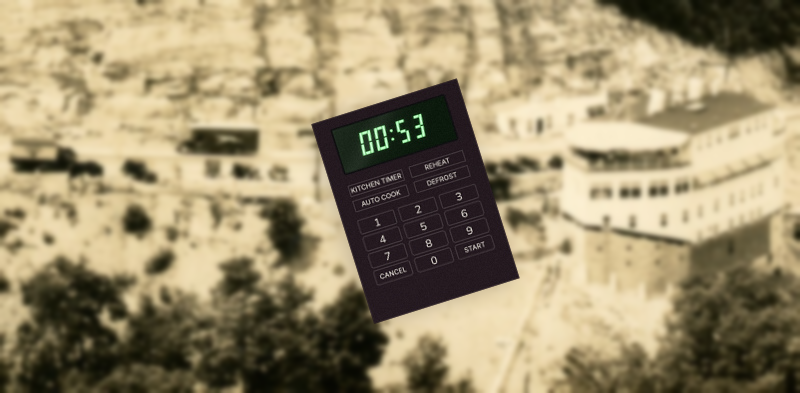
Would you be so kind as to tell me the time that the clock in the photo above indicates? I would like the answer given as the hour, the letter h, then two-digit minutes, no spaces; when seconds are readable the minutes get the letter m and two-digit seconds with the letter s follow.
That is 0h53
